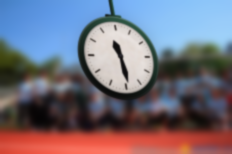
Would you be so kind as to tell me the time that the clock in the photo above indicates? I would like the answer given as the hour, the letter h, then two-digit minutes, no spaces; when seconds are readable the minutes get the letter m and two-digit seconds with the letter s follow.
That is 11h29
